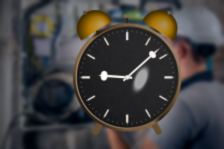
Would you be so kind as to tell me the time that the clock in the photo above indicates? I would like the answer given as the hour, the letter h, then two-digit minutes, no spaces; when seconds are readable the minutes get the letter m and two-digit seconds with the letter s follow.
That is 9h08
